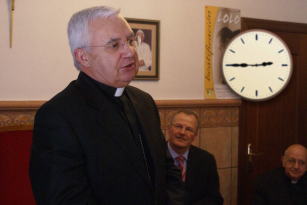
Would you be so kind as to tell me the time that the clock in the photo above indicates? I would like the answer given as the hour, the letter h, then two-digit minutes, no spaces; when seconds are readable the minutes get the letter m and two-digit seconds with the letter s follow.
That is 2h45
